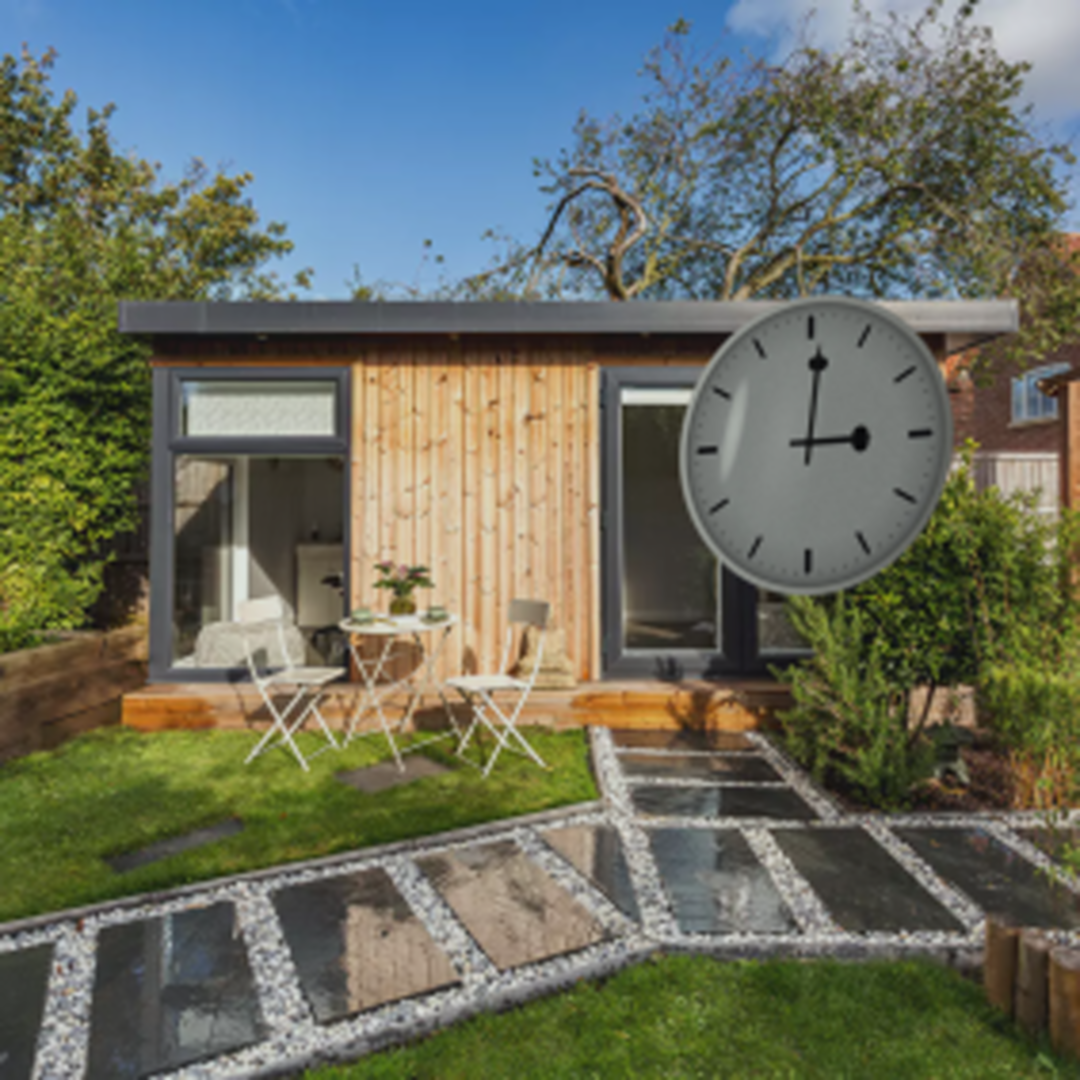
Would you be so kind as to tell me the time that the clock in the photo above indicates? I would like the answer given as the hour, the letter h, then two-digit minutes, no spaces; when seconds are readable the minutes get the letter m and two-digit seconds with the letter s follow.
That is 3h01
